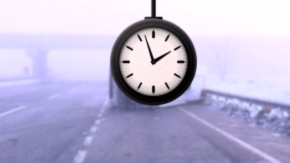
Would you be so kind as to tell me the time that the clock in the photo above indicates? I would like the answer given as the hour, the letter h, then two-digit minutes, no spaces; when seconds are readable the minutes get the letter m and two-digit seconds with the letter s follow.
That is 1h57
